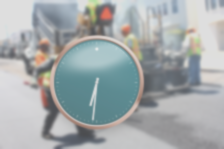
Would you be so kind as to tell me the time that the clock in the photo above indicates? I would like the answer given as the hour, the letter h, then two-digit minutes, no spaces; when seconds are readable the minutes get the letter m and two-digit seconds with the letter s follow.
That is 6h31
